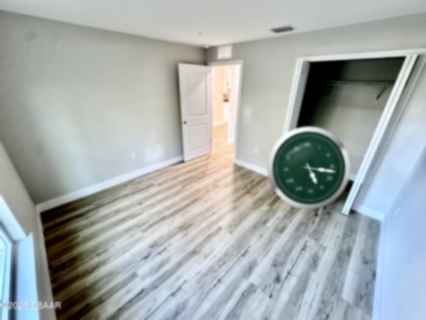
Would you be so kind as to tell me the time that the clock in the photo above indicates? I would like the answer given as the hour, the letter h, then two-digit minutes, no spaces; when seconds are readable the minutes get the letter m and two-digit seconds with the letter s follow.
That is 5h17
